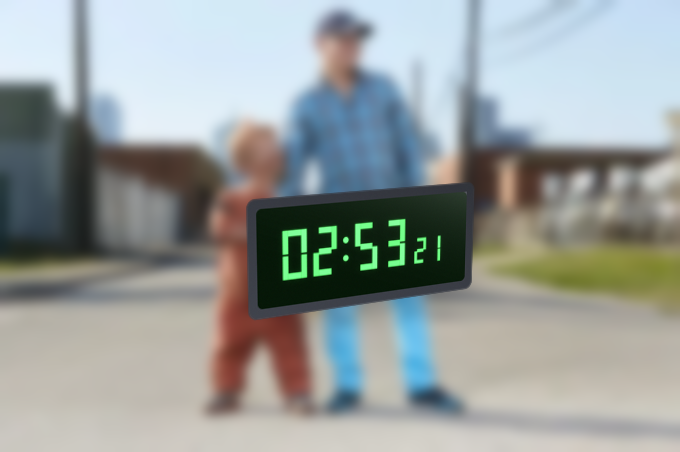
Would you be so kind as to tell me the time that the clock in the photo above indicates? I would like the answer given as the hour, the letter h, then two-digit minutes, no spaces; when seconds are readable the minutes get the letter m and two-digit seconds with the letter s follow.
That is 2h53m21s
